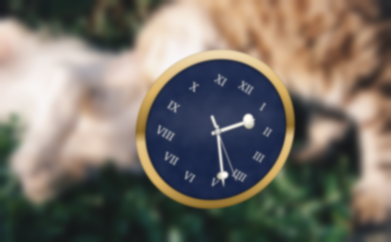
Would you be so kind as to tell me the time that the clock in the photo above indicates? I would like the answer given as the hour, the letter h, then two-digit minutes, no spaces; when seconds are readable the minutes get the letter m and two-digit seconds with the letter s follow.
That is 1h23m21s
